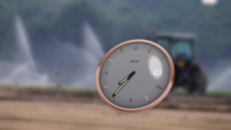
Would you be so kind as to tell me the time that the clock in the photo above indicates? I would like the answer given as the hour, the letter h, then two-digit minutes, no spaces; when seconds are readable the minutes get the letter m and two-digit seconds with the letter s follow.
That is 7h36
